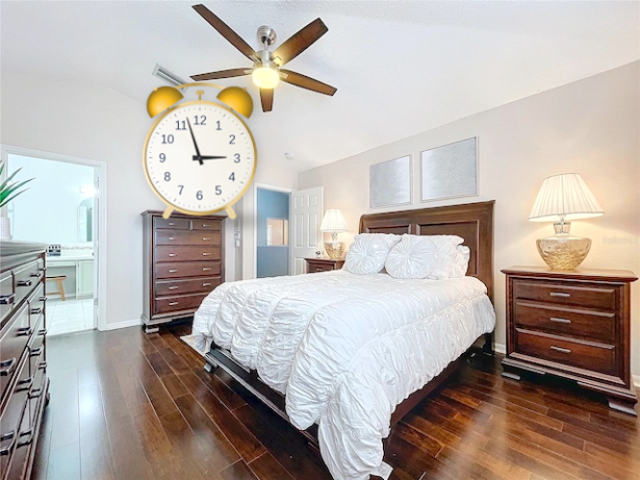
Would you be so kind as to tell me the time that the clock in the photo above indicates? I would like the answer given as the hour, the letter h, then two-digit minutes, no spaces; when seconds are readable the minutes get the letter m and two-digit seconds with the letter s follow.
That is 2h57
